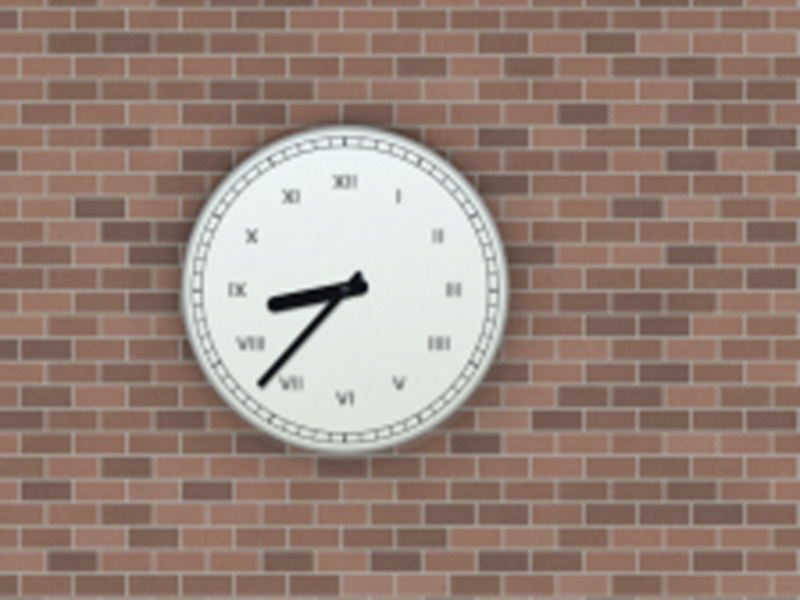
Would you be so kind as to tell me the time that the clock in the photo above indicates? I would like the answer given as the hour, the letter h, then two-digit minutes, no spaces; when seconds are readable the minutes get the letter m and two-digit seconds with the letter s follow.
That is 8h37
